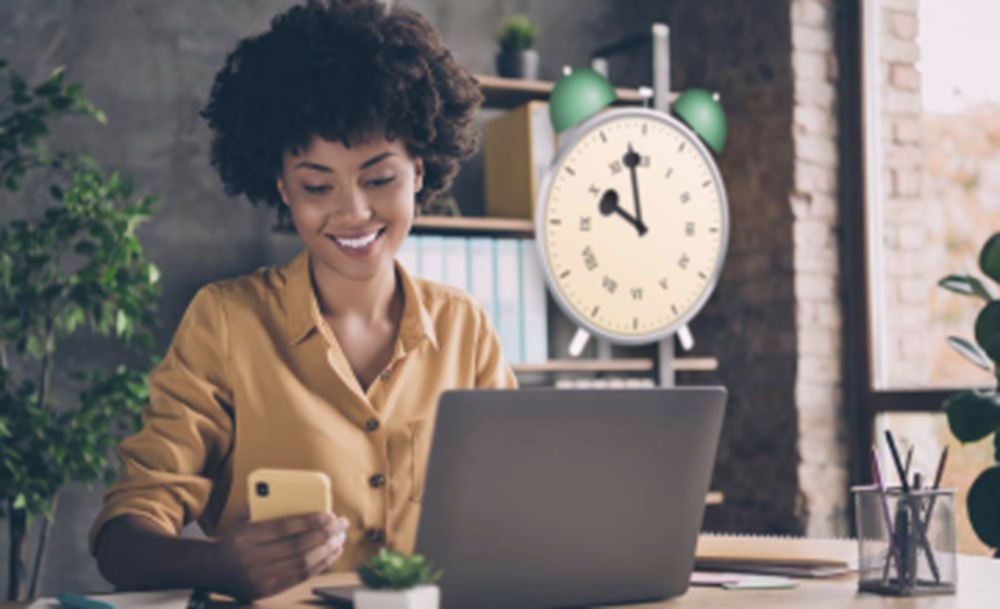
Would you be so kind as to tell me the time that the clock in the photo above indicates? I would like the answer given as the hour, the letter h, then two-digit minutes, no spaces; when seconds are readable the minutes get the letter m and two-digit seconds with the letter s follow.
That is 9h58
